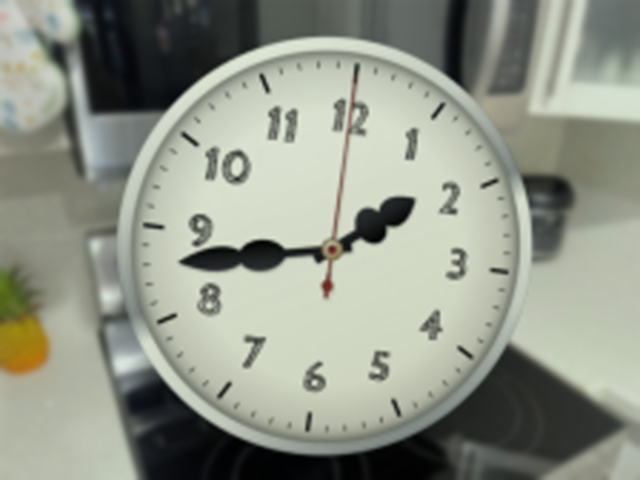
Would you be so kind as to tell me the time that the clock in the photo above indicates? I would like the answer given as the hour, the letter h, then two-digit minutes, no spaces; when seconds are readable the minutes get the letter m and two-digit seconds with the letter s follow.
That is 1h43m00s
